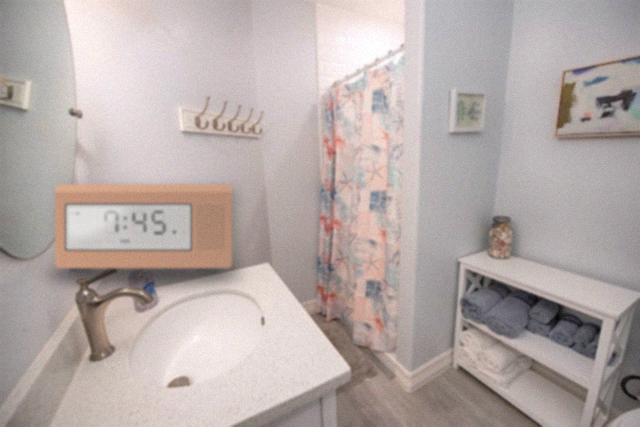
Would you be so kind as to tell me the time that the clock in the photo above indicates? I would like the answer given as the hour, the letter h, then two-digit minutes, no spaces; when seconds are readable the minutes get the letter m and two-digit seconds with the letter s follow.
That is 7h45
